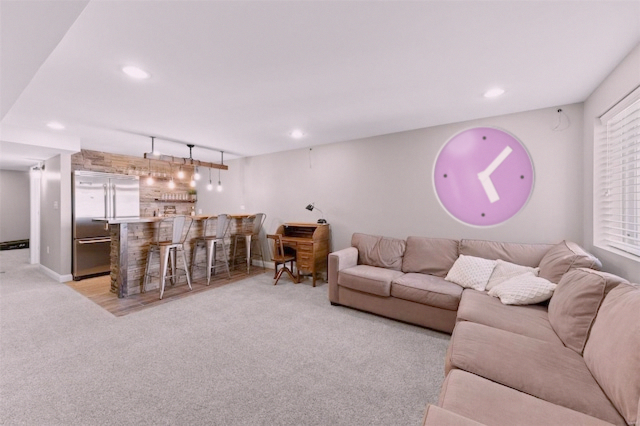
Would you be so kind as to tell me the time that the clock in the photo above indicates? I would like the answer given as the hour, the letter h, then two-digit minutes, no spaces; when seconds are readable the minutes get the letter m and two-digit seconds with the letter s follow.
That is 5h07
